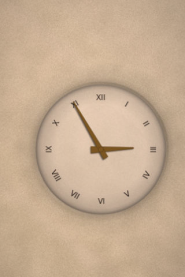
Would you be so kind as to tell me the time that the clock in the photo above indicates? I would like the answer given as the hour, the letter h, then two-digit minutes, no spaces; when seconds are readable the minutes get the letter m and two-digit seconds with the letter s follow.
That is 2h55
